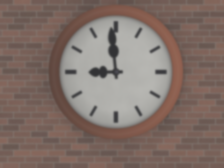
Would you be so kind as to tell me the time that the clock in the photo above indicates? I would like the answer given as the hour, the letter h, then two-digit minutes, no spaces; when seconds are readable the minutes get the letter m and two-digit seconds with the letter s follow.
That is 8h59
